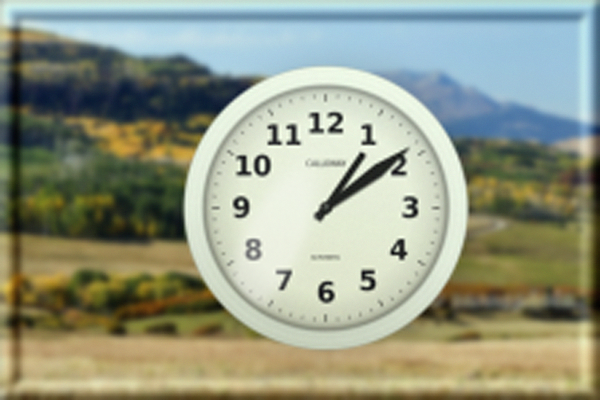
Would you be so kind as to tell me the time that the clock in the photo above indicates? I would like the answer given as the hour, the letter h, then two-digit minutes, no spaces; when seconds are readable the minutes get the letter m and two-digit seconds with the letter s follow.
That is 1h09
